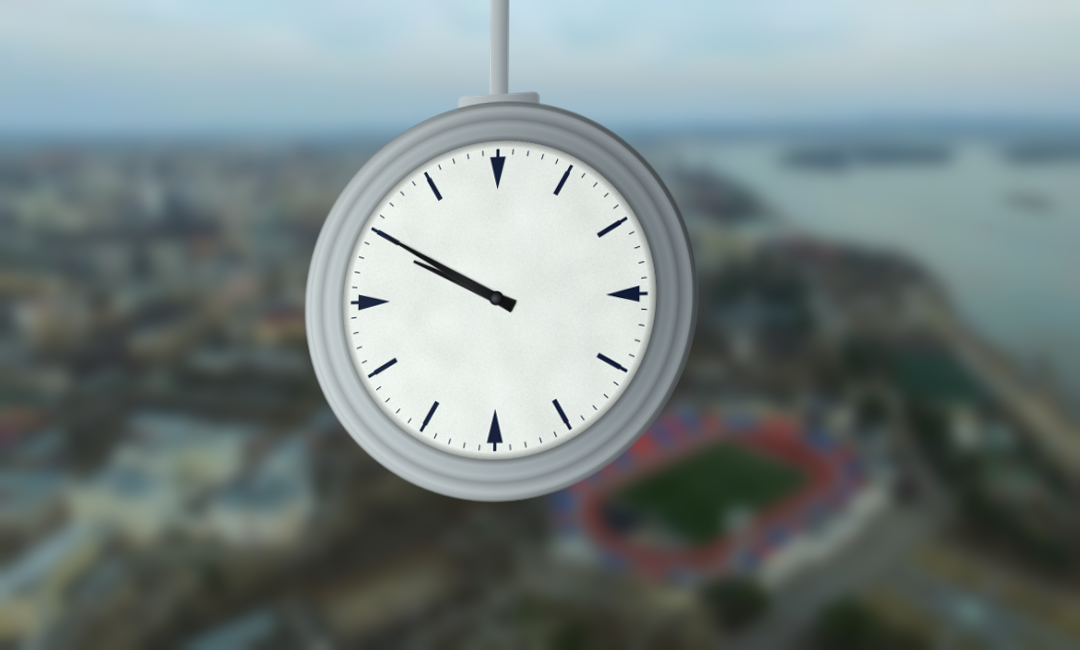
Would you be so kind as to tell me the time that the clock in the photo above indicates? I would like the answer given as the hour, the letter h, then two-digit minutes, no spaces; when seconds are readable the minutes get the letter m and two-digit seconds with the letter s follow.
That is 9h50
